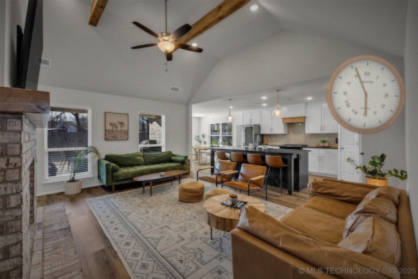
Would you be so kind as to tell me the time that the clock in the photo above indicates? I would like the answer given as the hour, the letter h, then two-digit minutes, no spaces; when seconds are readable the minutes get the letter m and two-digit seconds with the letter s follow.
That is 5h56
